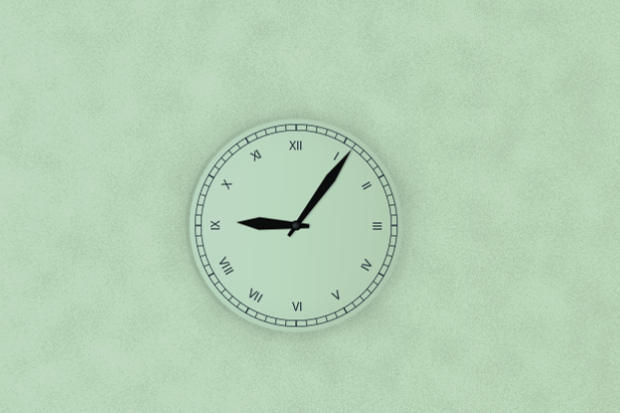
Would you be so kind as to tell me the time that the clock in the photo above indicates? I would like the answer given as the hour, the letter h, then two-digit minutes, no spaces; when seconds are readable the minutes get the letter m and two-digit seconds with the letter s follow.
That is 9h06
